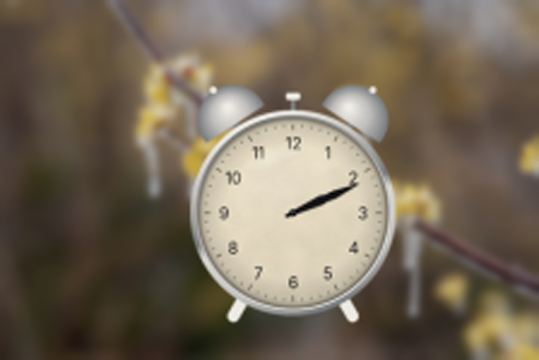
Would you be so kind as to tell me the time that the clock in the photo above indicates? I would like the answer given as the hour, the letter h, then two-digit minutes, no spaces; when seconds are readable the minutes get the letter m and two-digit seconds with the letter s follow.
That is 2h11
